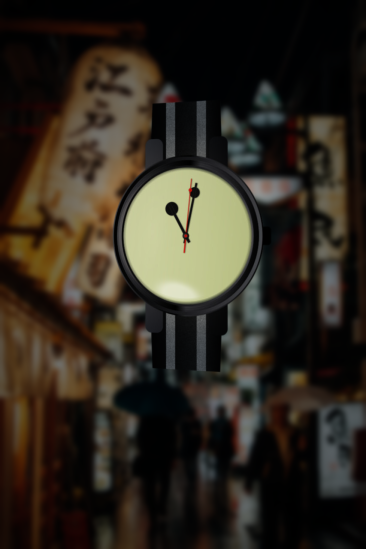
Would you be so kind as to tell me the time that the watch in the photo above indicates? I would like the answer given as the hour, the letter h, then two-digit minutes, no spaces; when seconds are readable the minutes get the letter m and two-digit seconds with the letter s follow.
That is 11h02m01s
